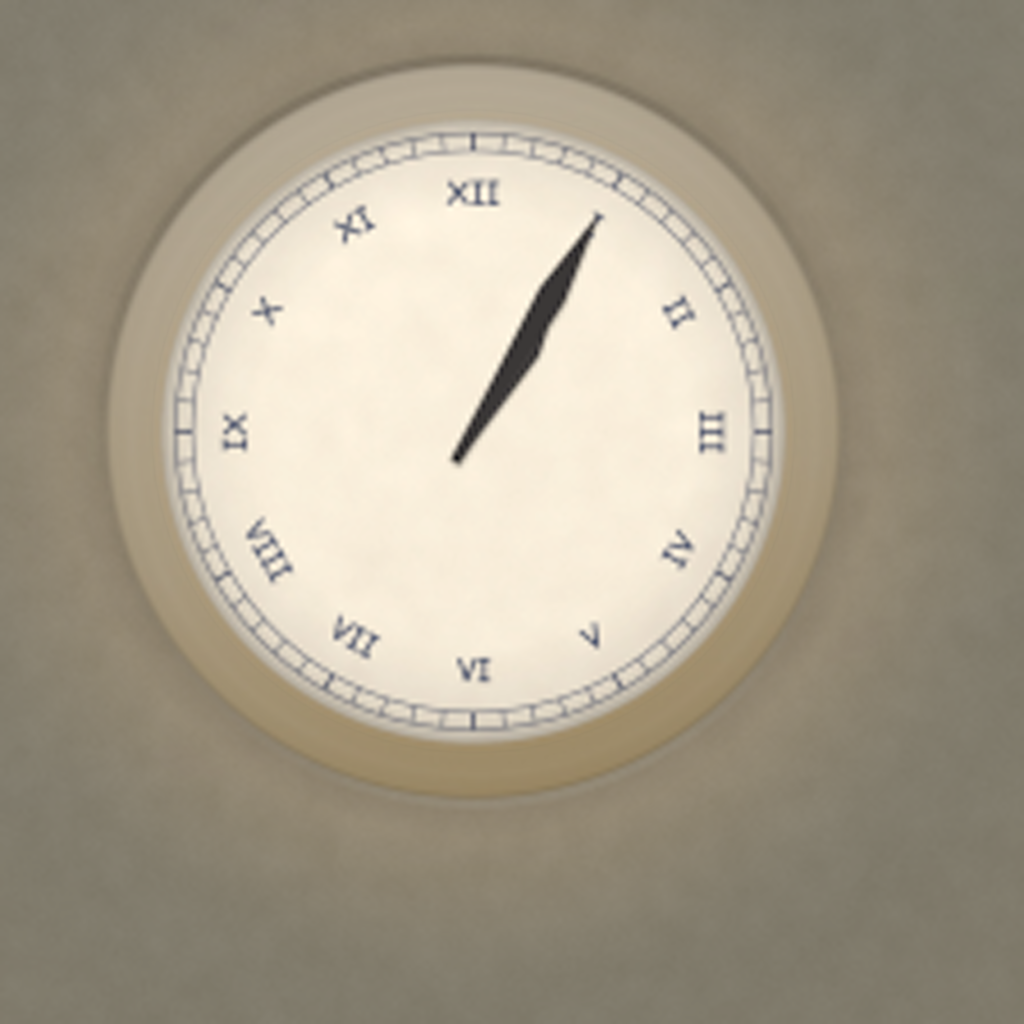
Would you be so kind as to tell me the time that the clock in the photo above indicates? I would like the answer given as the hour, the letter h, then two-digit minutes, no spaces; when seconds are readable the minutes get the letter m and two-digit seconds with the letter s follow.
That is 1h05
